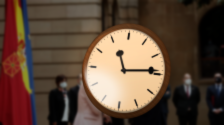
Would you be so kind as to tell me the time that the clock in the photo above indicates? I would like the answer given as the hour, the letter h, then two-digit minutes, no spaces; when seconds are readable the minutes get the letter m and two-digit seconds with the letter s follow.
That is 11h14
